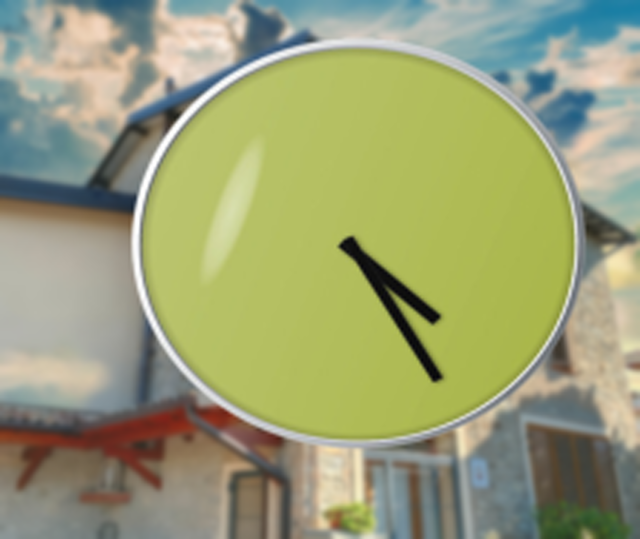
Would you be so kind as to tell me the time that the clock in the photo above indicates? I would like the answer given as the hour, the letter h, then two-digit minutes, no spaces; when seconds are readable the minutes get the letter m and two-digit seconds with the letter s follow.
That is 4h25
